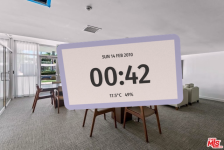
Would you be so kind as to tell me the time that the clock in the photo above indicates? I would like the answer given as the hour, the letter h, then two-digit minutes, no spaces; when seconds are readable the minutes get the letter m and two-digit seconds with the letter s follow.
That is 0h42
